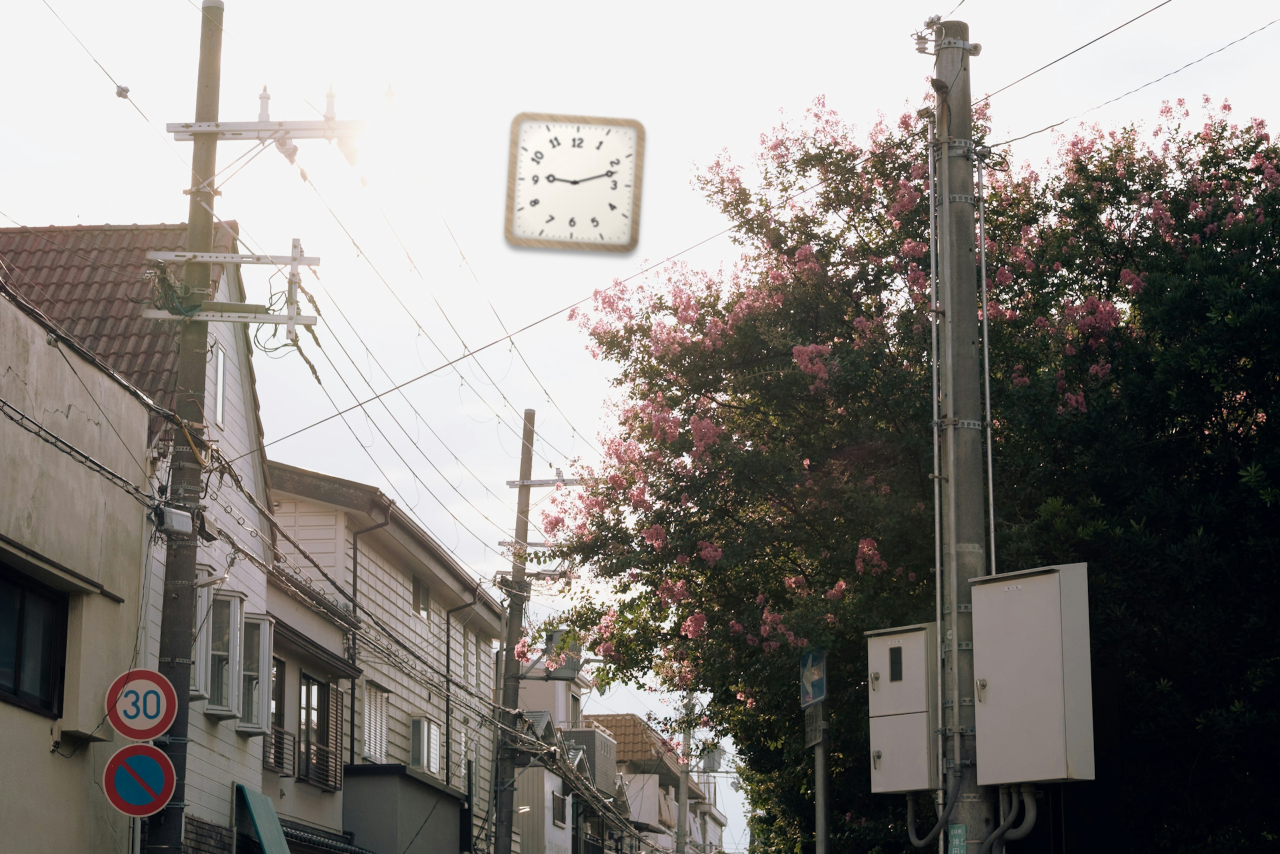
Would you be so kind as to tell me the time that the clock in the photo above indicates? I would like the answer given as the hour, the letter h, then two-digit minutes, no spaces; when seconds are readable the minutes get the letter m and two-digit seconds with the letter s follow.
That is 9h12
